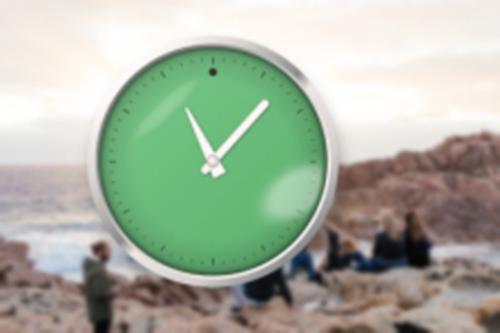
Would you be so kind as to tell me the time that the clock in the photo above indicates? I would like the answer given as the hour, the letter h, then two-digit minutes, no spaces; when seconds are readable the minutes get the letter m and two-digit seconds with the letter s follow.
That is 11h07
